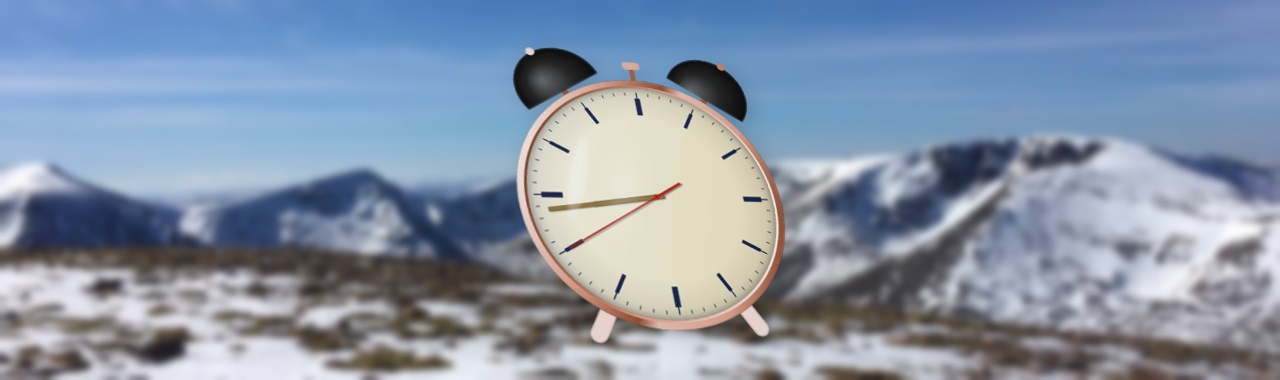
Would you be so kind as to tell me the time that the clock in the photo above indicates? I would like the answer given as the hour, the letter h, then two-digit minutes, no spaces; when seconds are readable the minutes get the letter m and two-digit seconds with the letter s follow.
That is 8h43m40s
